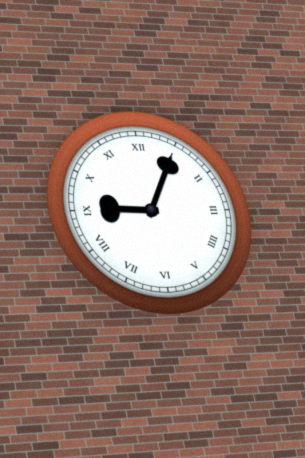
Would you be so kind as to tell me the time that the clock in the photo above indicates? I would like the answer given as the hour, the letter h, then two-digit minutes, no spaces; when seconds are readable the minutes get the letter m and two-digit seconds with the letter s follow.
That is 9h05
